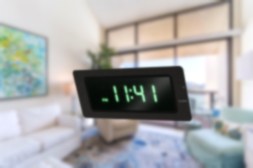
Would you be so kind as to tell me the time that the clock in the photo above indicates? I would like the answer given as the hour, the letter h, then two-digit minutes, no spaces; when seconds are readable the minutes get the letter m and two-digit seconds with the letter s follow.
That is 11h41
